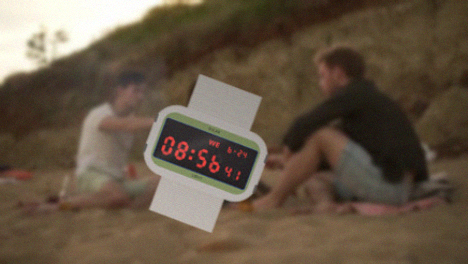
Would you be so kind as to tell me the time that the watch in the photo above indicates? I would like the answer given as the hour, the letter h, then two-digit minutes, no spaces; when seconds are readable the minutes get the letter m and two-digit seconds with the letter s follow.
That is 8h56m41s
